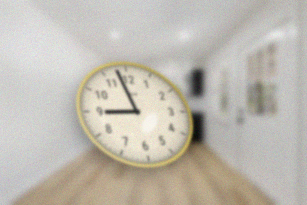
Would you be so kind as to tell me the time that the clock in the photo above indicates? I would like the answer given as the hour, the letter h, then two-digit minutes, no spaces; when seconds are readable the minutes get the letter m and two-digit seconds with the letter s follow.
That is 8h58
